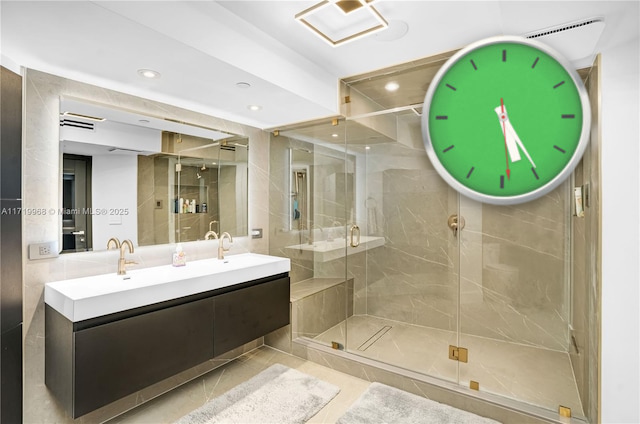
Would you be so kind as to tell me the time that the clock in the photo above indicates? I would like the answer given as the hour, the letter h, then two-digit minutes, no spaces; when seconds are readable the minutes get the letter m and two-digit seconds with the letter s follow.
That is 5h24m29s
